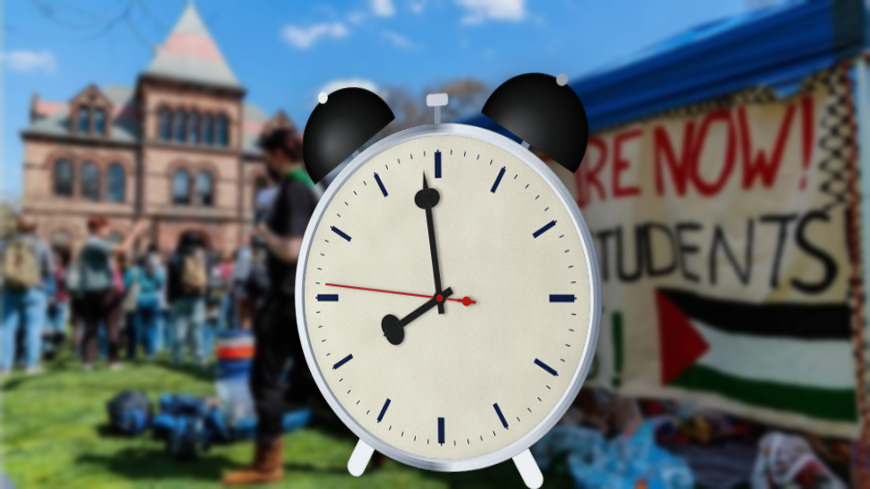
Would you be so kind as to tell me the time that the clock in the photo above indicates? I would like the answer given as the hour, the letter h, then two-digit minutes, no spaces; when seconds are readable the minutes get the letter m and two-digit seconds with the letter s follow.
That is 7h58m46s
